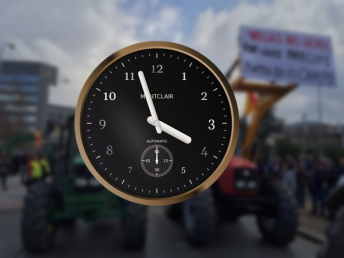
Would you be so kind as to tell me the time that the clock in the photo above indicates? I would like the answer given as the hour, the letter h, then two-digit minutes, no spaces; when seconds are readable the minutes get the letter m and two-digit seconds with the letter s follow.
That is 3h57
